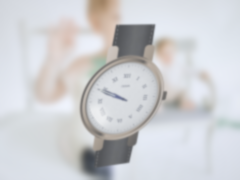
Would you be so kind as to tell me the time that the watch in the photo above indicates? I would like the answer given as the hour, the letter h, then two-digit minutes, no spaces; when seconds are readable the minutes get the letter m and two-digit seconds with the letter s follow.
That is 9h49
